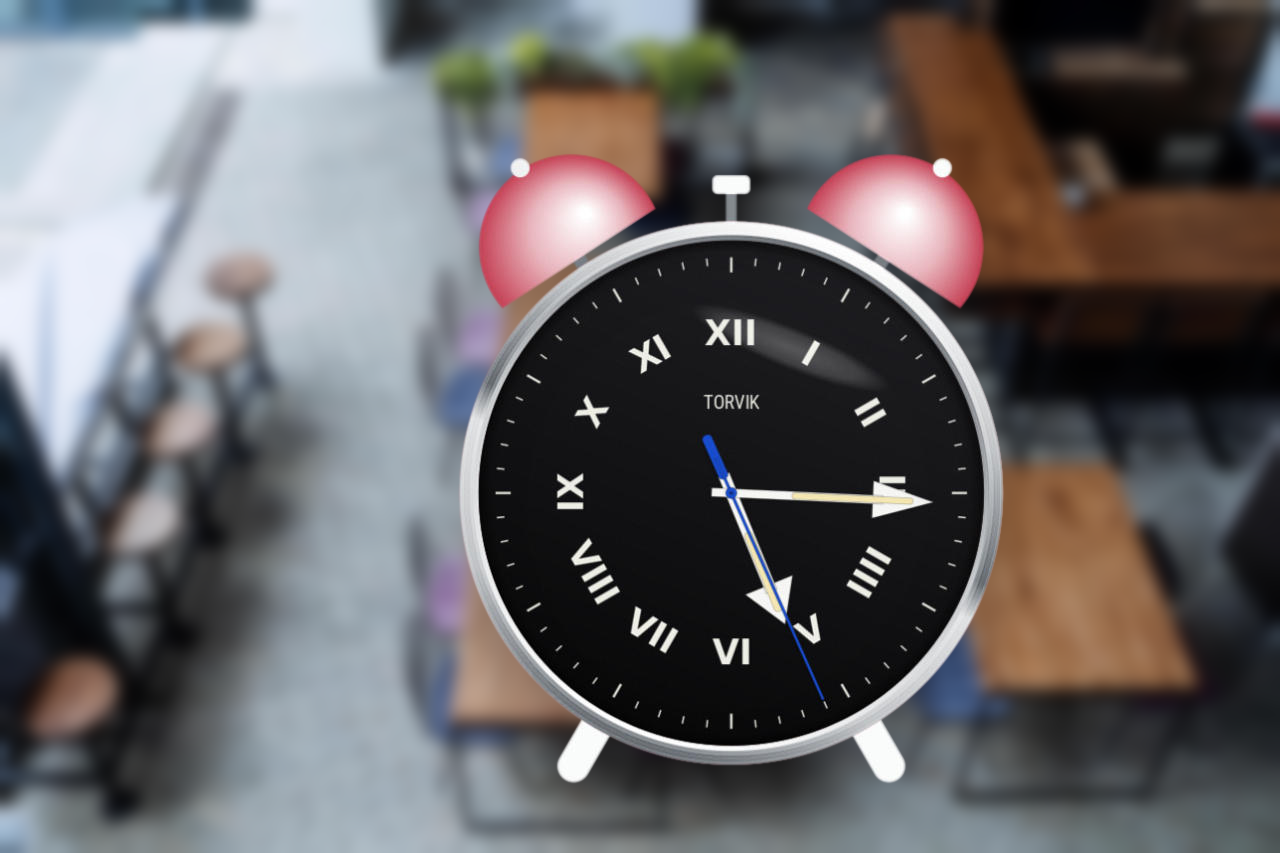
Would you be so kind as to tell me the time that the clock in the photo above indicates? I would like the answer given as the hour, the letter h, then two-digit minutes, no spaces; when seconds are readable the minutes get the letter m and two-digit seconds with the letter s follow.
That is 5h15m26s
